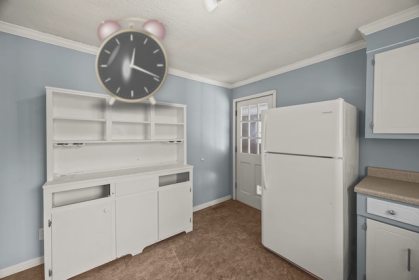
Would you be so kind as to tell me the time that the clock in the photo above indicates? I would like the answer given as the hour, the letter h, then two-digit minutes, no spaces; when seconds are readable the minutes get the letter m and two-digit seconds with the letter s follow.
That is 12h19
